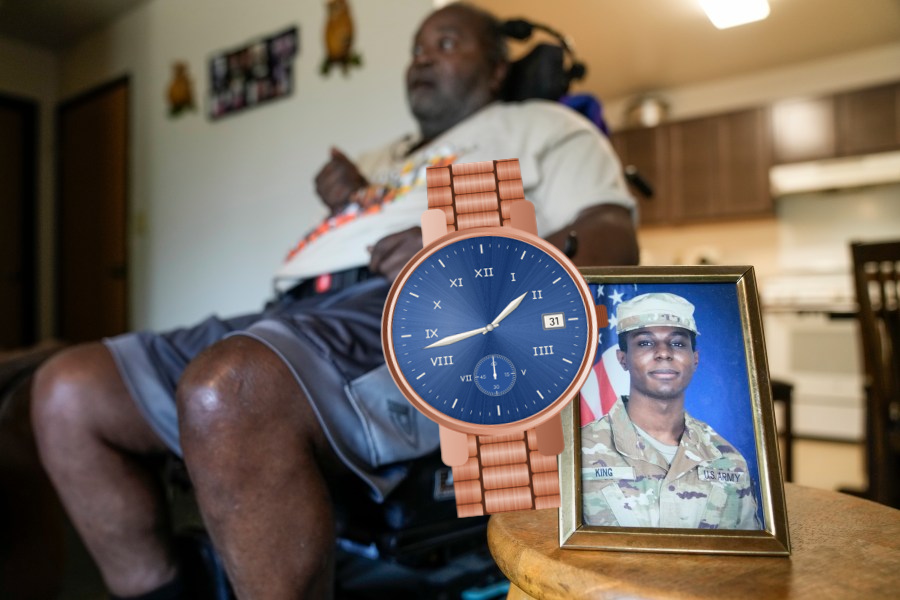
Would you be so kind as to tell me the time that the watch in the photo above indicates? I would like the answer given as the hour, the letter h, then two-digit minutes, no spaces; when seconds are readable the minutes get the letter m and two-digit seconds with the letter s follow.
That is 1h43
